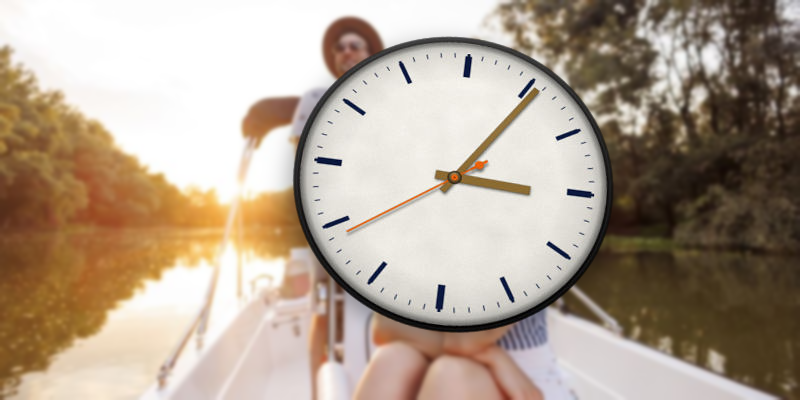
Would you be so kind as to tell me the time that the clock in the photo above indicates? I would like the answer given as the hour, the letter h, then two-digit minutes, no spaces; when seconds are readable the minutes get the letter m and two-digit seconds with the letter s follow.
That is 3h05m39s
